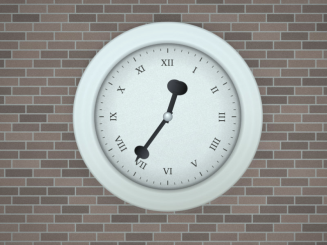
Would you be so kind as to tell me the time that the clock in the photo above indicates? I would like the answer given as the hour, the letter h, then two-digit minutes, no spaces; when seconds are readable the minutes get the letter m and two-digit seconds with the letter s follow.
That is 12h36
